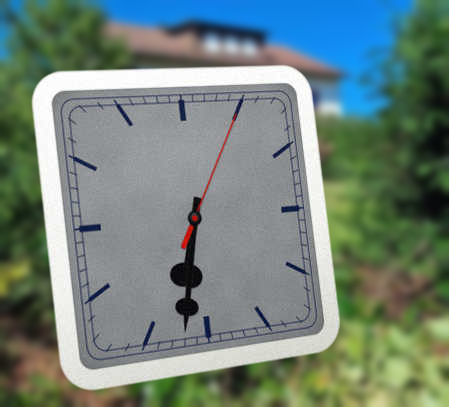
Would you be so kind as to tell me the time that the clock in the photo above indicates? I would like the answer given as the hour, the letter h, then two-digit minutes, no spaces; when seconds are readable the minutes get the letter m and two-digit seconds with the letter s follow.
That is 6h32m05s
